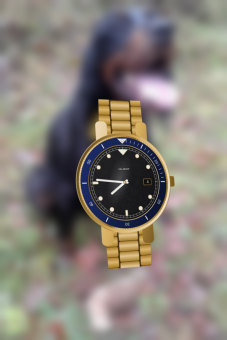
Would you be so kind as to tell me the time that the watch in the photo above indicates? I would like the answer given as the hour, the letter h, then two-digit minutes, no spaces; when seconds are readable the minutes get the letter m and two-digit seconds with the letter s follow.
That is 7h46
